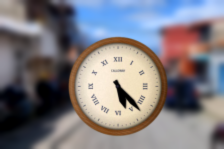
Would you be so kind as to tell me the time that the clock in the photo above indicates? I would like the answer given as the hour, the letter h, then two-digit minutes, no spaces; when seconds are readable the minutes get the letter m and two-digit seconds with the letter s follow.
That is 5h23
